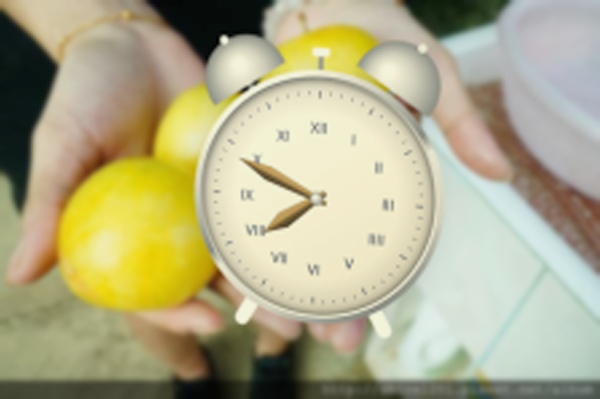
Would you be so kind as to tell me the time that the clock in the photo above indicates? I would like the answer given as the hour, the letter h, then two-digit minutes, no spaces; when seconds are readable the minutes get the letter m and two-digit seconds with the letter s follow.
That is 7h49
